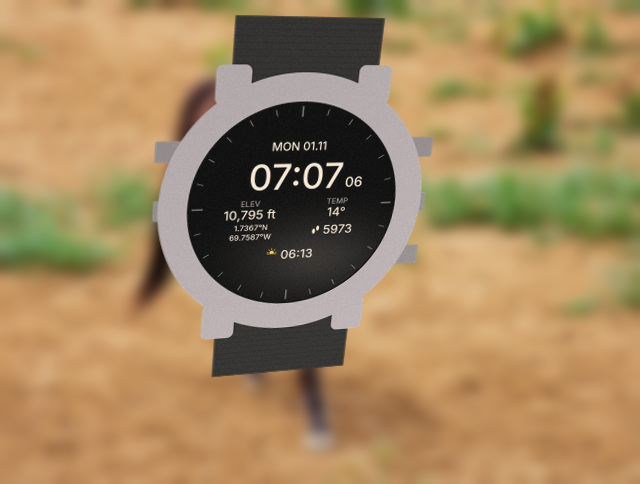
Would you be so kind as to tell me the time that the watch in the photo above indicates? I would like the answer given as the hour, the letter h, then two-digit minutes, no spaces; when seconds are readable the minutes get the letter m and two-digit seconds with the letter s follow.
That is 7h07m06s
